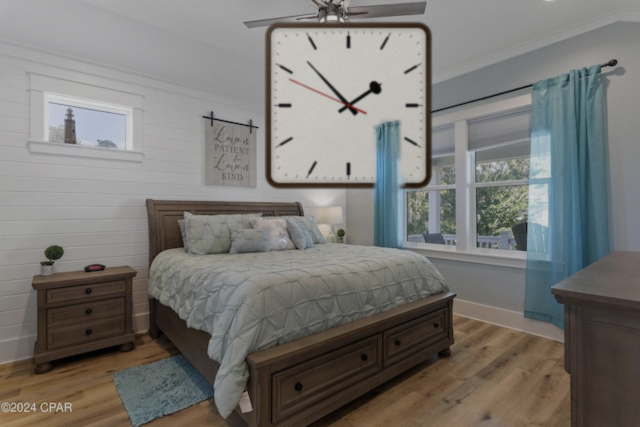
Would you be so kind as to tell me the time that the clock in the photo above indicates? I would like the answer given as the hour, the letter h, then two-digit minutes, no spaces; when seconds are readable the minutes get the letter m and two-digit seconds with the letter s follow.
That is 1h52m49s
